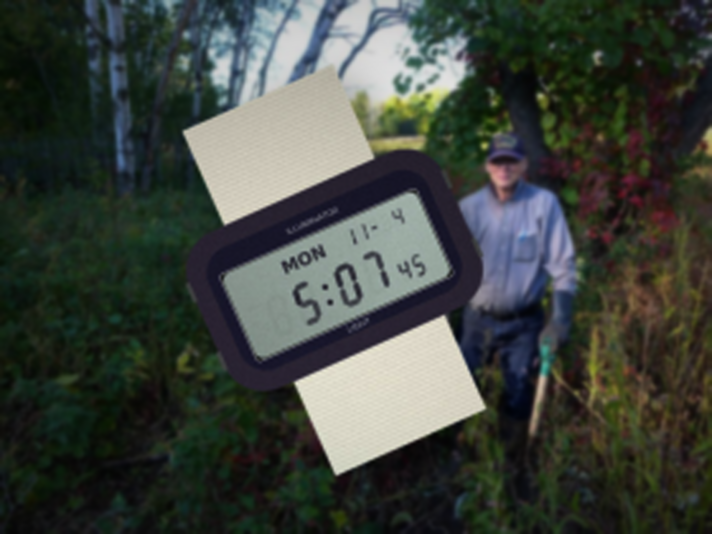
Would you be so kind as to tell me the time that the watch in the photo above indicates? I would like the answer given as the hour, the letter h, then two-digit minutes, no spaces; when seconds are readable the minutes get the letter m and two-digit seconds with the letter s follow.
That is 5h07m45s
